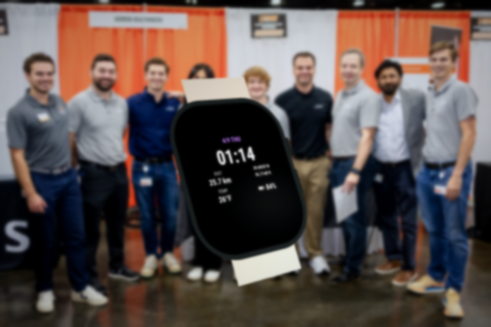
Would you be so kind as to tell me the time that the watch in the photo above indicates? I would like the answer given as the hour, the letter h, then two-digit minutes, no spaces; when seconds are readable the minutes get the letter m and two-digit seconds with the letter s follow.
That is 1h14
